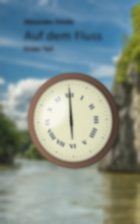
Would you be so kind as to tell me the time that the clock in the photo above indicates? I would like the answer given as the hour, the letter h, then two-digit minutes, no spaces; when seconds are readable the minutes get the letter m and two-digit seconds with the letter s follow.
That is 6h00
